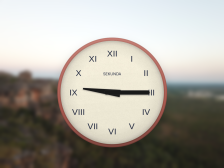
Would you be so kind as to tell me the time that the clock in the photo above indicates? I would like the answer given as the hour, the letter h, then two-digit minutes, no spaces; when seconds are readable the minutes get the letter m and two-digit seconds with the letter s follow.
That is 9h15
